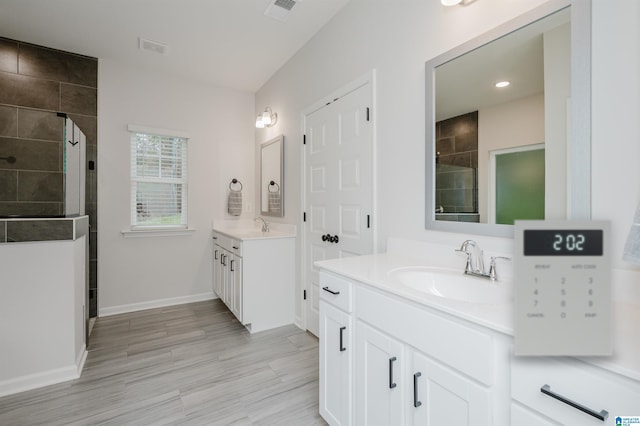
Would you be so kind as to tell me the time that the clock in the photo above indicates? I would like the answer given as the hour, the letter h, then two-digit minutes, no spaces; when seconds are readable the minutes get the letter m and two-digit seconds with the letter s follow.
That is 2h02
